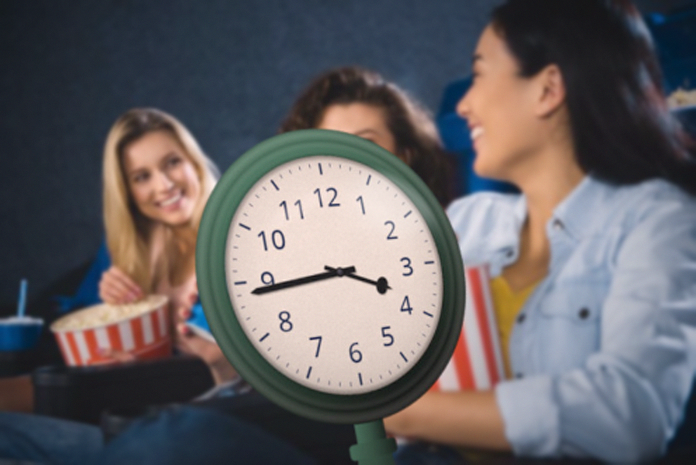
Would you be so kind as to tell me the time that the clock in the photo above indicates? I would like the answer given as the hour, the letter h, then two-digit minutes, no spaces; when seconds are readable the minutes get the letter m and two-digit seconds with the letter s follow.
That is 3h44
